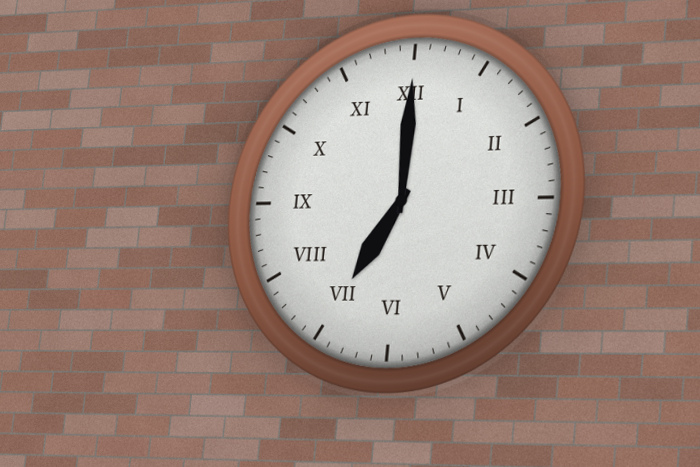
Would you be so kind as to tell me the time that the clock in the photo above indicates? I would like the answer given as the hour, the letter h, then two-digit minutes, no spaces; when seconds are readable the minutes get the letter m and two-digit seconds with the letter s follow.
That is 7h00
